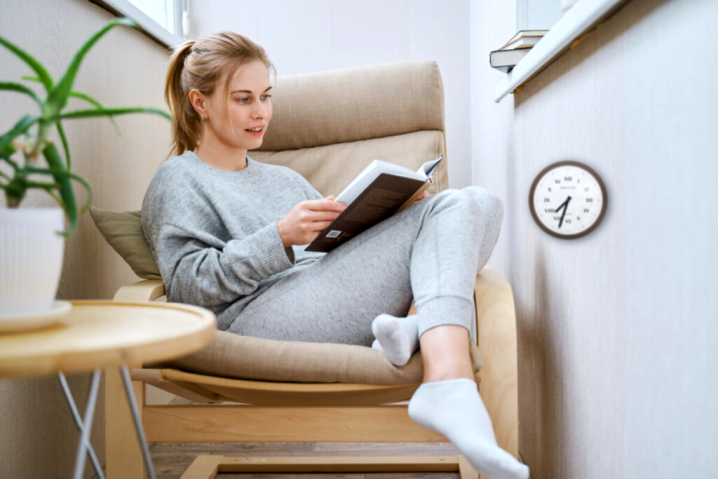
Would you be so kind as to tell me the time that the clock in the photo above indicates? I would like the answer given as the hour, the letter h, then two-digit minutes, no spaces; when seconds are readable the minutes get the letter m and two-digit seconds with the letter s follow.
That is 7h33
